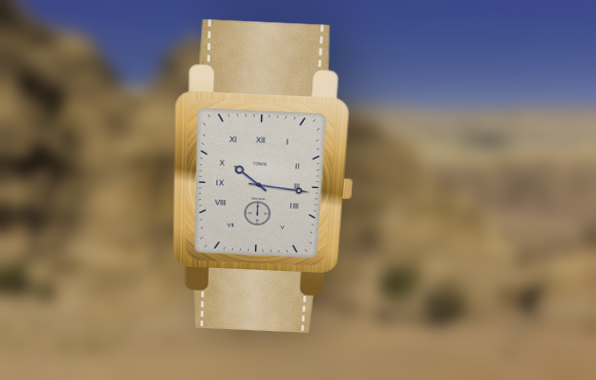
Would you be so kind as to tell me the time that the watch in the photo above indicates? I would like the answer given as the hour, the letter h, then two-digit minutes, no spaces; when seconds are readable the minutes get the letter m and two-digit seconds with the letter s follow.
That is 10h16
